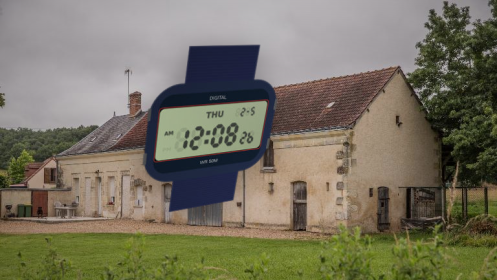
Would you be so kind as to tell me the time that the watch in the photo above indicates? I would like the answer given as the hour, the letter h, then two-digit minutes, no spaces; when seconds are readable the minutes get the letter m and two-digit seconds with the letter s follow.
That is 12h08m26s
